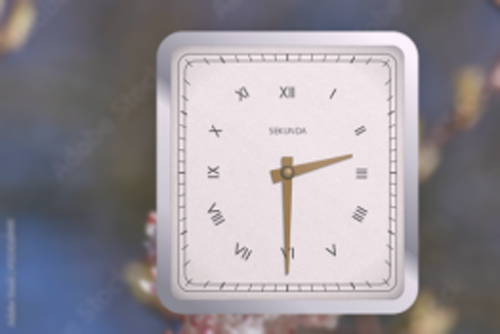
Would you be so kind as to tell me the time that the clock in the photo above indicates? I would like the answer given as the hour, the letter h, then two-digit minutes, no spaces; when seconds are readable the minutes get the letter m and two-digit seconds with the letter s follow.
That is 2h30
